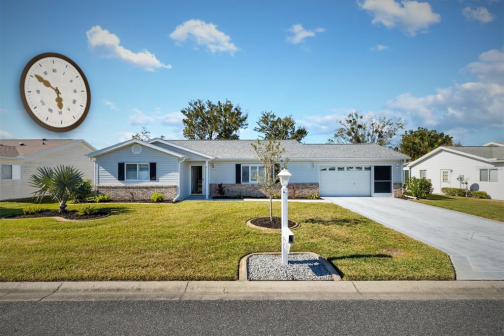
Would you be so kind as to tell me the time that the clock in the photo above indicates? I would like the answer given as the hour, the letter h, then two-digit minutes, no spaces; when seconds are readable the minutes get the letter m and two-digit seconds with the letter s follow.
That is 5h51
